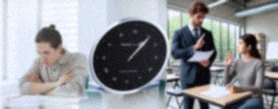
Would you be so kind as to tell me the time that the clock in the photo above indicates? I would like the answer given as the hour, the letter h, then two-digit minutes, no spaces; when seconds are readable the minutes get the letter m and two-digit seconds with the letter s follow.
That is 1h06
